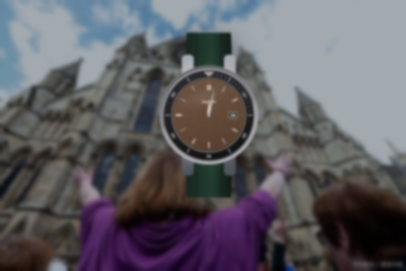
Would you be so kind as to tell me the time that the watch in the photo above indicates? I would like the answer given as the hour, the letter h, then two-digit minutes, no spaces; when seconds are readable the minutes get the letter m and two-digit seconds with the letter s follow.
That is 12h02
